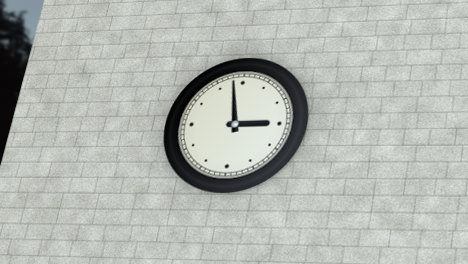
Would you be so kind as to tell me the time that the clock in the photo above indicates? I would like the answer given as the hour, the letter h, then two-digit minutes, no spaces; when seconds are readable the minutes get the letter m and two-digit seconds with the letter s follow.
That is 2h58
